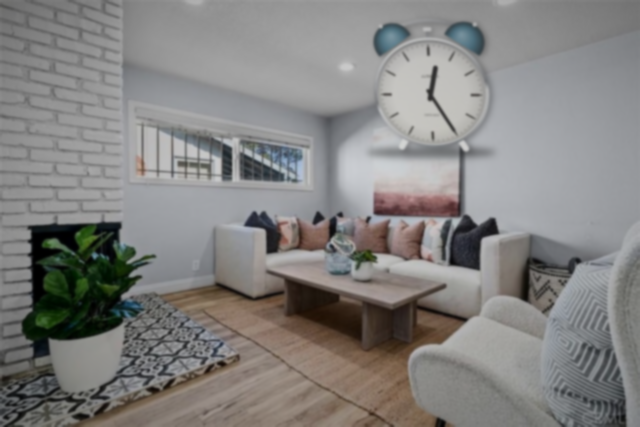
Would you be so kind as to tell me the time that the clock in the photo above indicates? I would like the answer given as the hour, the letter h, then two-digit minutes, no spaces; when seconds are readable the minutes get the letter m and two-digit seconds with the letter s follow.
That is 12h25
